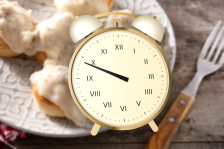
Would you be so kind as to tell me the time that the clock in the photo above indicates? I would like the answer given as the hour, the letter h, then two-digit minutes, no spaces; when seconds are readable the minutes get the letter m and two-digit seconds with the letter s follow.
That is 9h49
